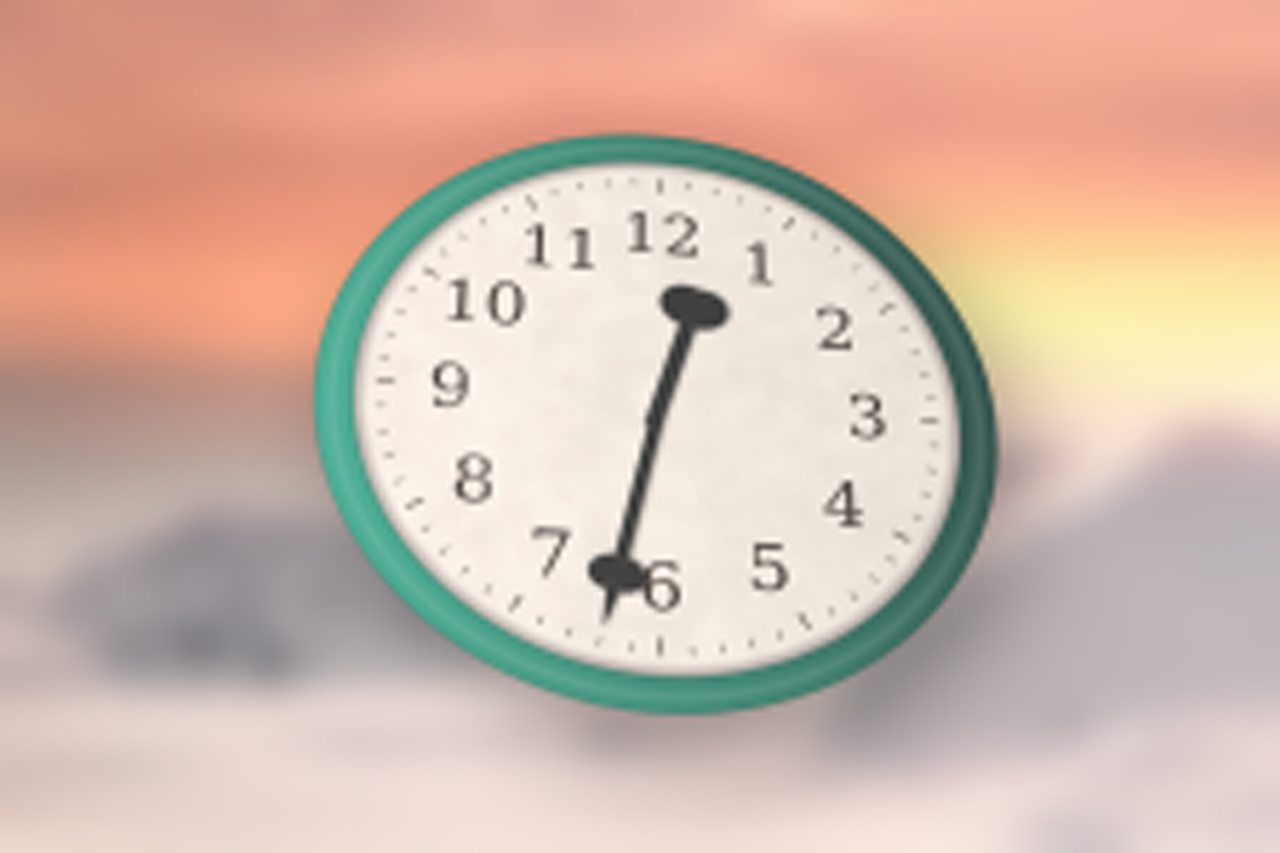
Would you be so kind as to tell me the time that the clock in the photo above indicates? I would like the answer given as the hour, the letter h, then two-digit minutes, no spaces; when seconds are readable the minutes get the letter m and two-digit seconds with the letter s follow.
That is 12h32
